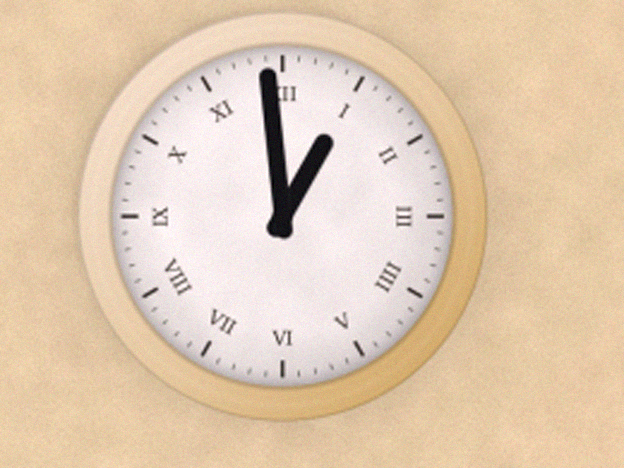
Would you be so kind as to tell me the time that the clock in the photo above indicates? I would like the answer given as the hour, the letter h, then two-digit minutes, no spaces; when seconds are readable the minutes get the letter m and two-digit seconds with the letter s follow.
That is 12h59
